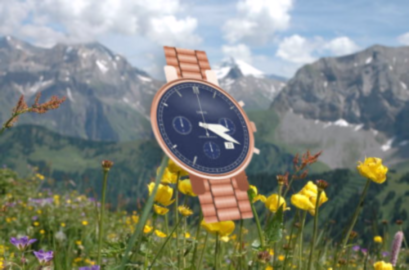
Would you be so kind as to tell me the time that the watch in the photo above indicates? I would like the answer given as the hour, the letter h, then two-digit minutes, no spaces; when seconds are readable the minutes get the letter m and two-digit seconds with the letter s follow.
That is 3h20
